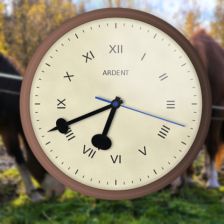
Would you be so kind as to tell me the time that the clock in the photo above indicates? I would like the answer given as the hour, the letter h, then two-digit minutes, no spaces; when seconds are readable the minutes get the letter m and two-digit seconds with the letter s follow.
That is 6h41m18s
